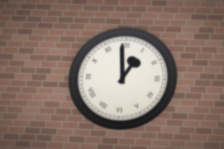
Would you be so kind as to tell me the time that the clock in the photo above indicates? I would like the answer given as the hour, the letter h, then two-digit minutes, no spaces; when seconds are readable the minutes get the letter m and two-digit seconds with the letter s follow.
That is 12h59
